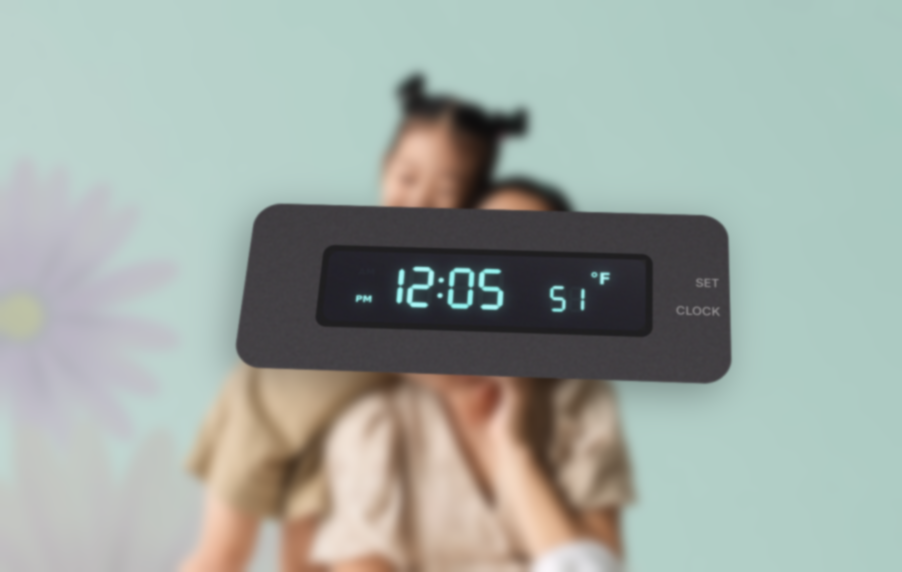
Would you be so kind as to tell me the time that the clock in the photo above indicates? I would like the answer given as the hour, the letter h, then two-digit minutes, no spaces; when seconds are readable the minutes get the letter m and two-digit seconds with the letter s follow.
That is 12h05
